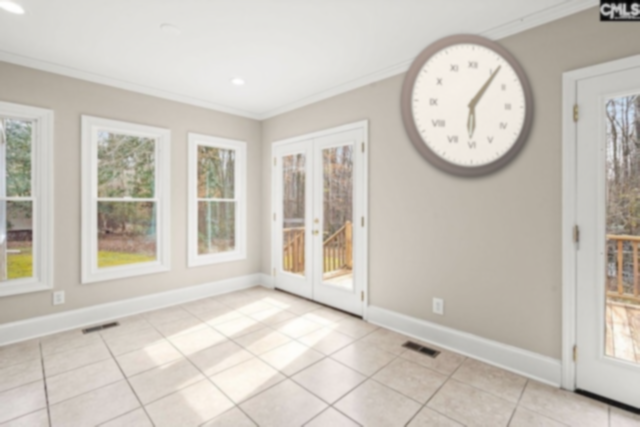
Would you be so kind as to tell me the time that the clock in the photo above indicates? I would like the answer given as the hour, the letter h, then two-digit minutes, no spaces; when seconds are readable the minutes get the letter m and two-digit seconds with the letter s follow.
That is 6h06
